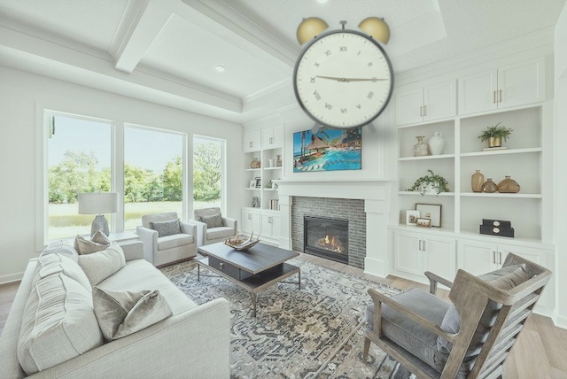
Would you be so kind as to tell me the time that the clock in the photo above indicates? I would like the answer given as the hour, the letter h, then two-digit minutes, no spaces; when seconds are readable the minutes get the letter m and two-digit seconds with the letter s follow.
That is 9h15
